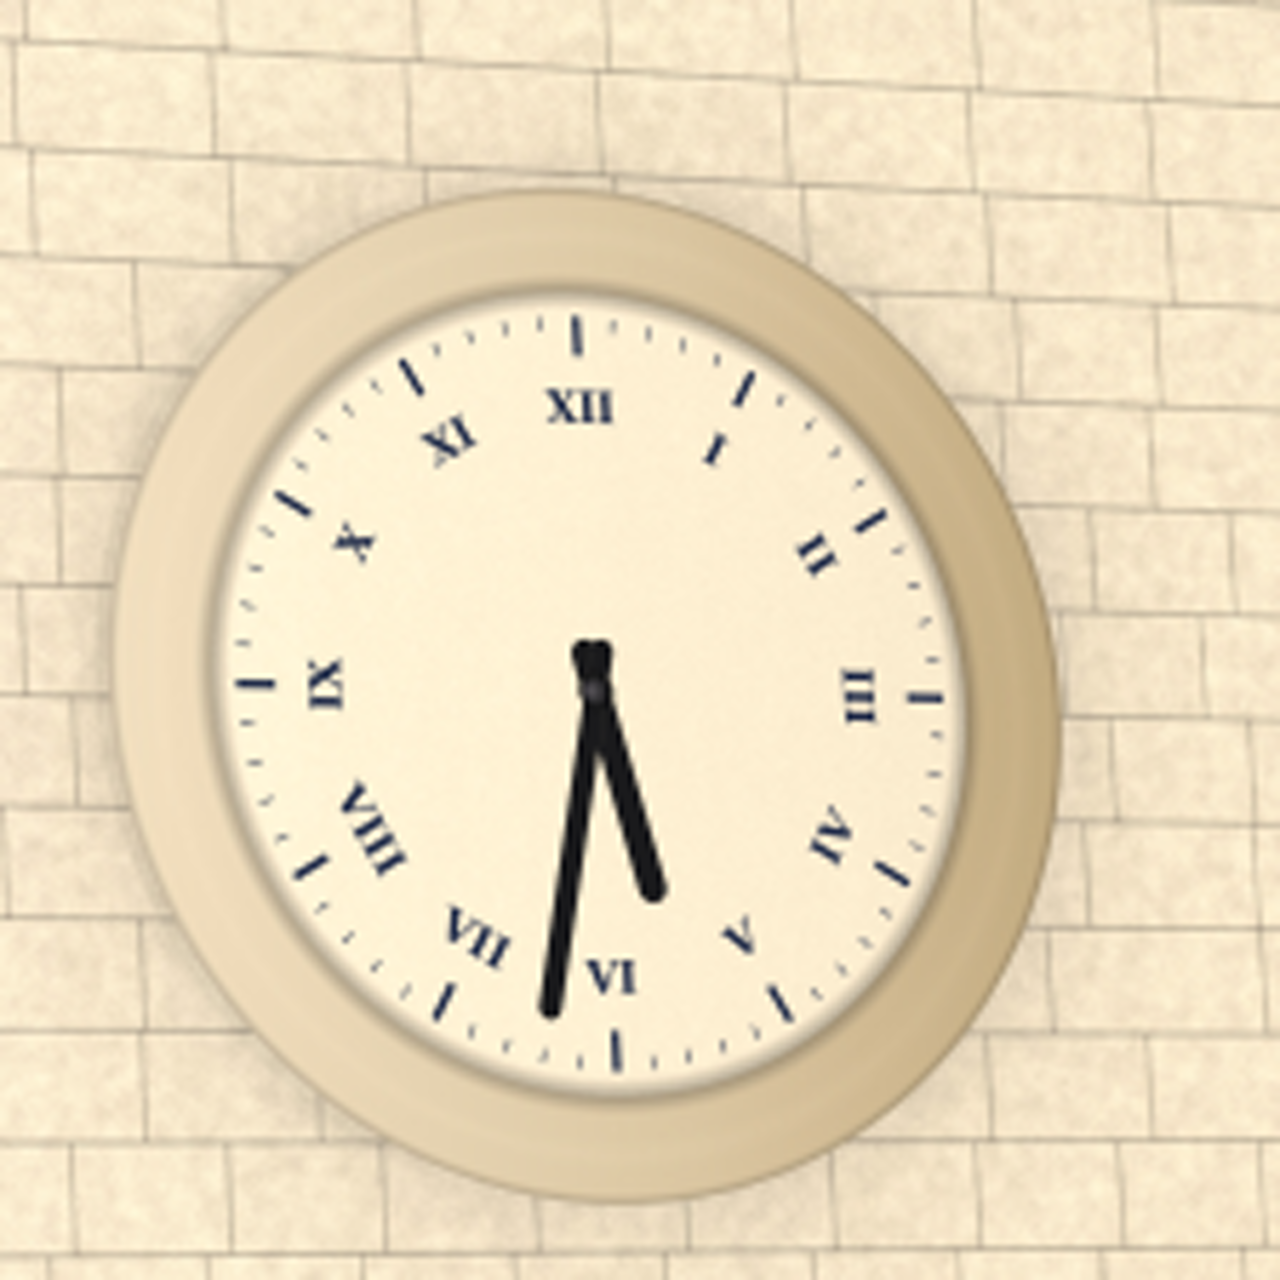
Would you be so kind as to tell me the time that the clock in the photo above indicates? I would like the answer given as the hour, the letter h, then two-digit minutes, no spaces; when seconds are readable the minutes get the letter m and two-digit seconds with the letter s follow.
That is 5h32
